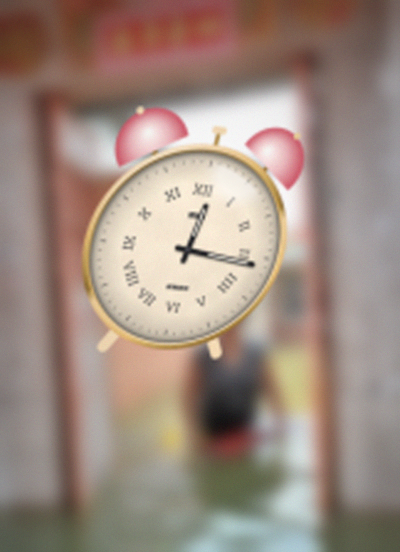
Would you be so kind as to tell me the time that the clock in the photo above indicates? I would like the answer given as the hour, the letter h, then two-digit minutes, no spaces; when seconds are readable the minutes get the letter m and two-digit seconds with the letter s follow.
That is 12h16
